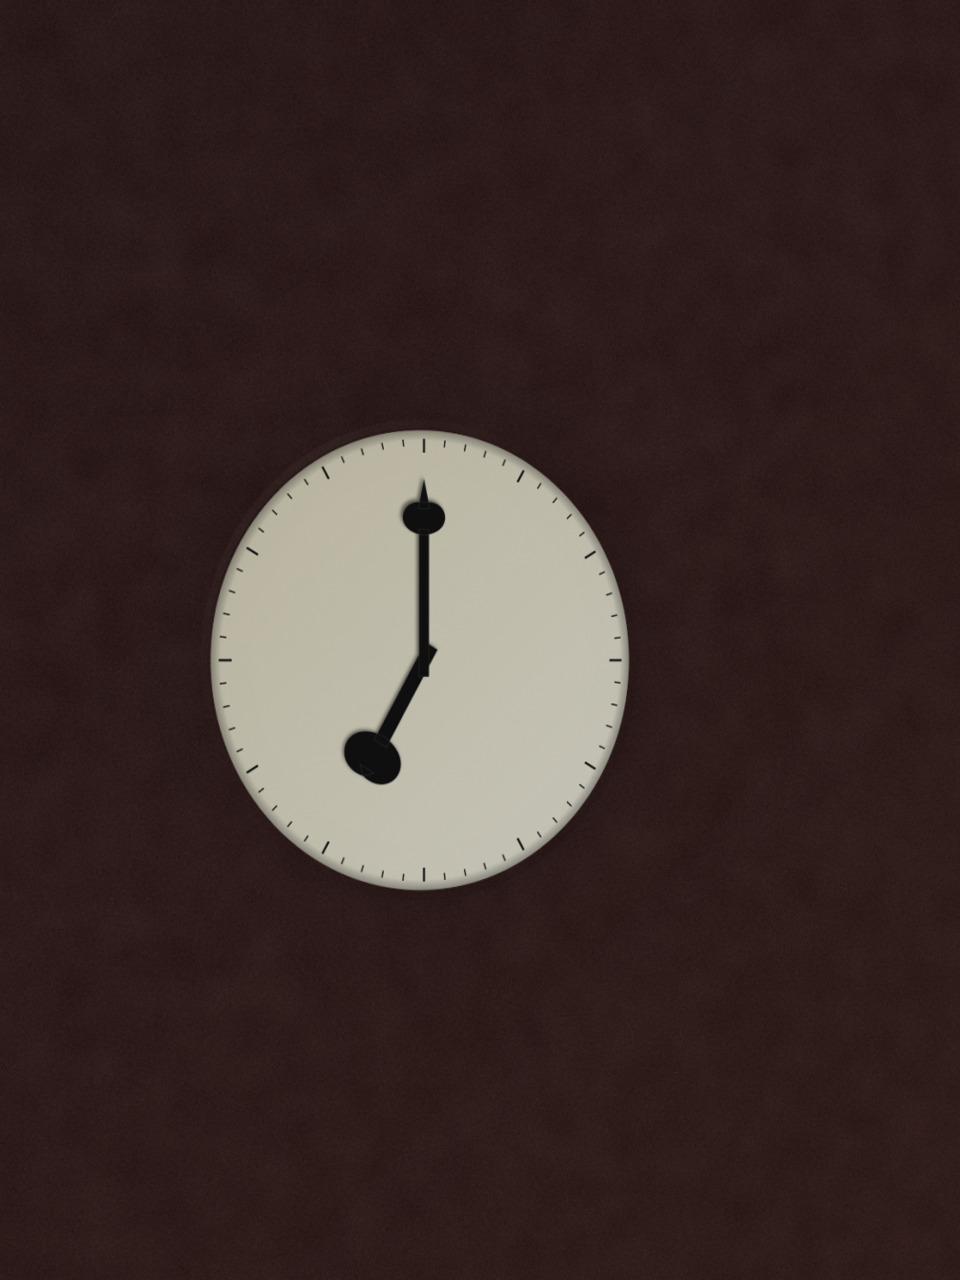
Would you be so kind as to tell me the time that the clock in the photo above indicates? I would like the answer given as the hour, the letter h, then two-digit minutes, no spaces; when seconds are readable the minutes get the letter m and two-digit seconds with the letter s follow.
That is 7h00
